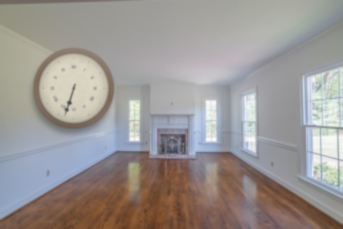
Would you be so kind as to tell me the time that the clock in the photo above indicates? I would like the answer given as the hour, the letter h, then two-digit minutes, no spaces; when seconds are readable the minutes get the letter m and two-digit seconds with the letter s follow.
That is 6h33
